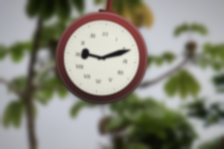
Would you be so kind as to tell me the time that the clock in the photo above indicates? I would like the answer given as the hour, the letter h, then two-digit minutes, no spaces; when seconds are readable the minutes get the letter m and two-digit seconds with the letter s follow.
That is 9h11
